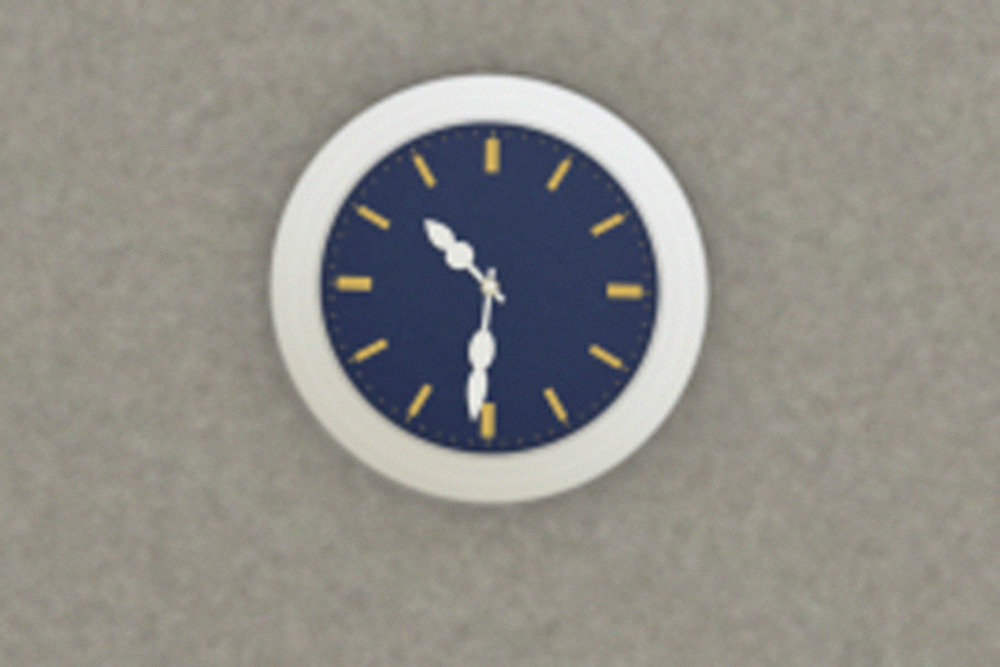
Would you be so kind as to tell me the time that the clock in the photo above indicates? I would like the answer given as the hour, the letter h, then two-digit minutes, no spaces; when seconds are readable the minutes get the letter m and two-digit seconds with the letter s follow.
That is 10h31
